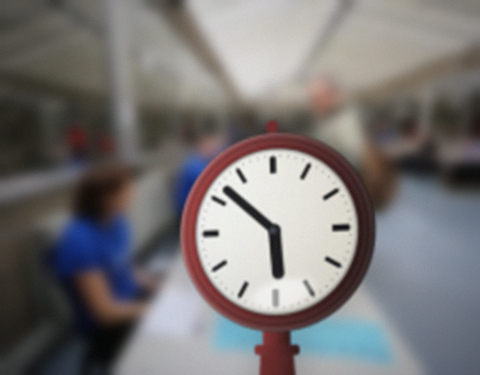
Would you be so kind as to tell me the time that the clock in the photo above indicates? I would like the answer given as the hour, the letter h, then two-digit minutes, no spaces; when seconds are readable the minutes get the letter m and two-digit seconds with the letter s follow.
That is 5h52
